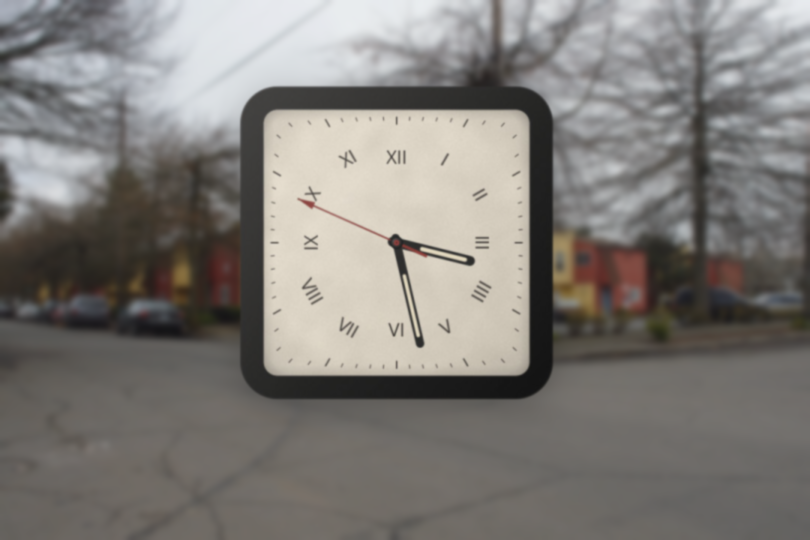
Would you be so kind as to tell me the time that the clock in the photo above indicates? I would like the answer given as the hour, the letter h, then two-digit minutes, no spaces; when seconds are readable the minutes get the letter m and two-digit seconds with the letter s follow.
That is 3h27m49s
